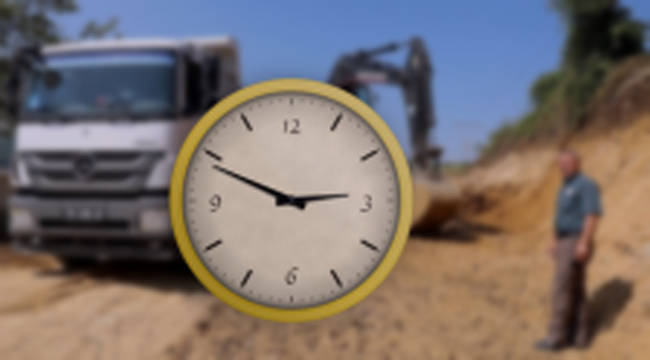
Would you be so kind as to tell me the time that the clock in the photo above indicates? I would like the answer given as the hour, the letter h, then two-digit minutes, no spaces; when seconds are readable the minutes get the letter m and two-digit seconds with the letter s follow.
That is 2h49
